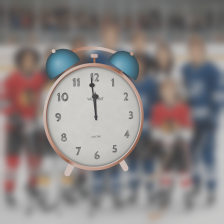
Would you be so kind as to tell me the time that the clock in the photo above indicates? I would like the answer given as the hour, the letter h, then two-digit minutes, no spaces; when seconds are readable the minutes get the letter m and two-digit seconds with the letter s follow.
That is 11h59
